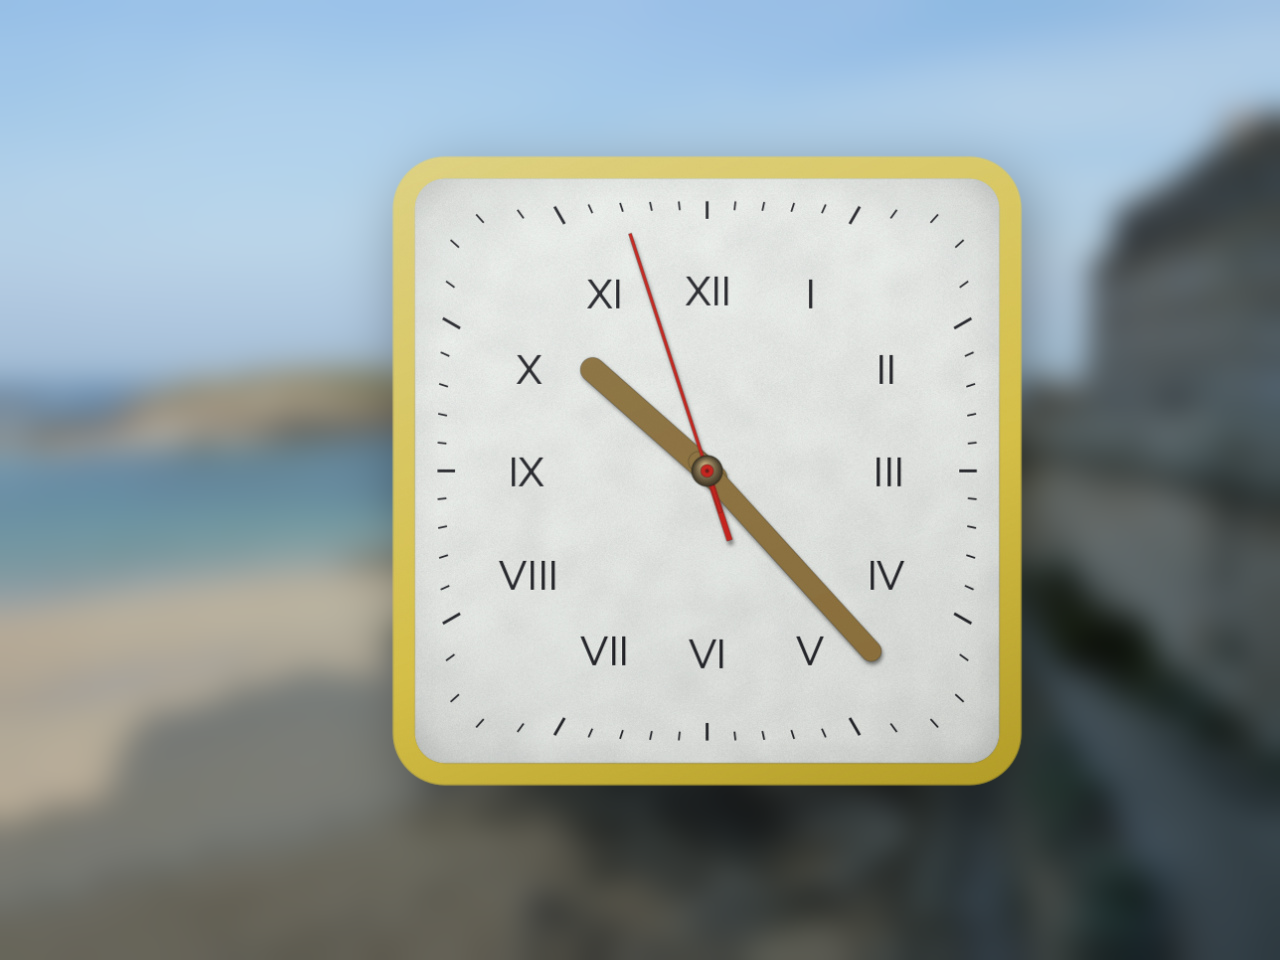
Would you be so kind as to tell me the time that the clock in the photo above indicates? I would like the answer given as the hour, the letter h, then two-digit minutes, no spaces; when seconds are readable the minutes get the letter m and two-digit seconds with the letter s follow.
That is 10h22m57s
